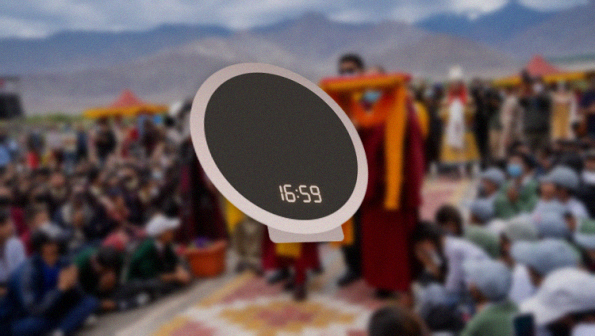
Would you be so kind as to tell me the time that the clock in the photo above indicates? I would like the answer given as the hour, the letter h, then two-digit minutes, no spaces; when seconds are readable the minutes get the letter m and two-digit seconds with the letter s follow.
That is 16h59
